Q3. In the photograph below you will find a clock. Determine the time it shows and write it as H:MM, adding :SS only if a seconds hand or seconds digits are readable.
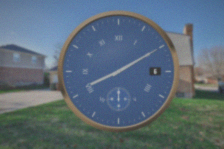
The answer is 8:10
